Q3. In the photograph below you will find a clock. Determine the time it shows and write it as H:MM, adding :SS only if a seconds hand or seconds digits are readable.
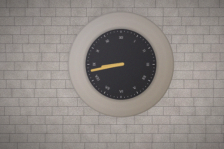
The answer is 8:43
